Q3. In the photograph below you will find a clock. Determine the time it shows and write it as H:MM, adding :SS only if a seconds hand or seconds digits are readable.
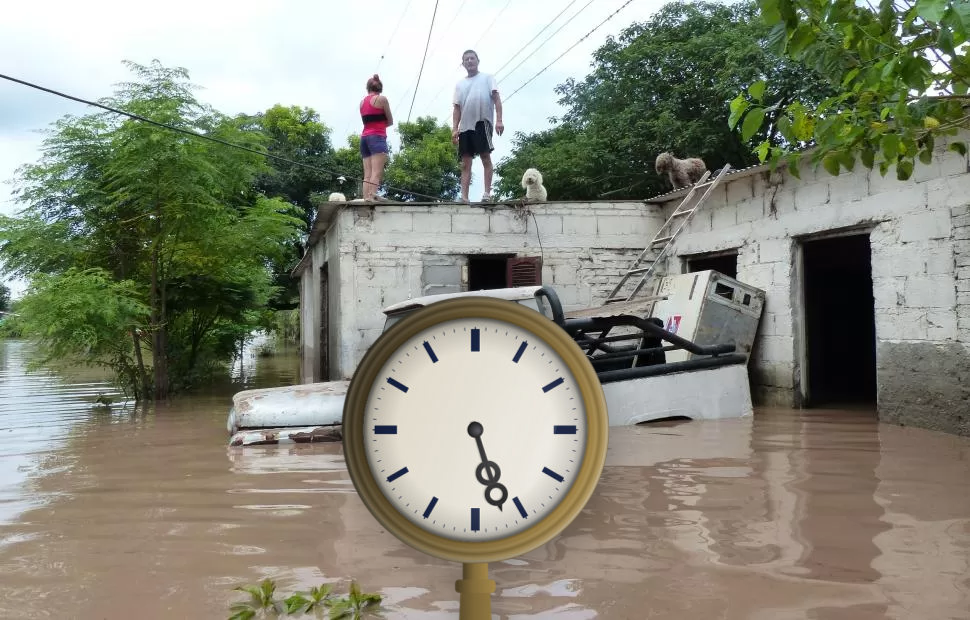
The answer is 5:27
